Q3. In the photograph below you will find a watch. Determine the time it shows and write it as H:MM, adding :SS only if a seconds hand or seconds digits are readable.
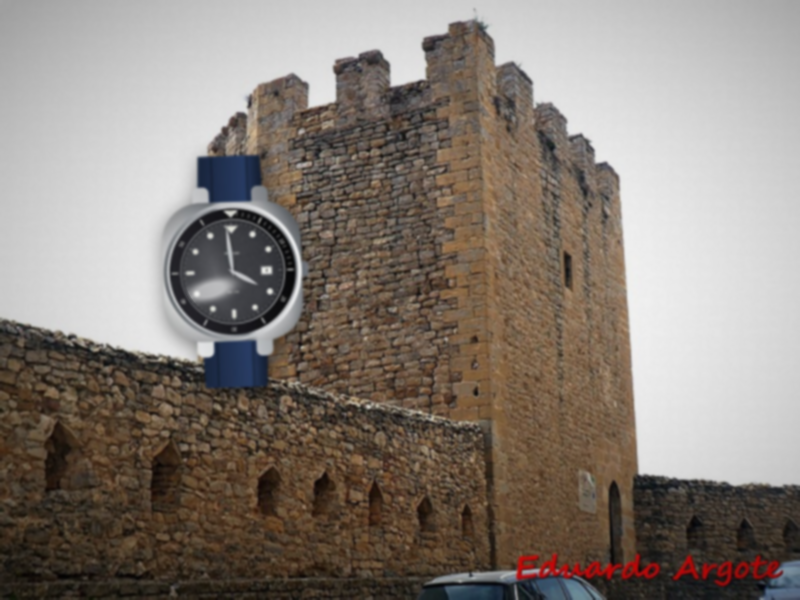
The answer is 3:59
